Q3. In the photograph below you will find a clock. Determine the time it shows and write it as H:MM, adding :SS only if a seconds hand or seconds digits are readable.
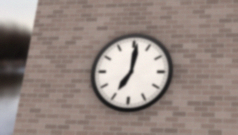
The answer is 7:01
